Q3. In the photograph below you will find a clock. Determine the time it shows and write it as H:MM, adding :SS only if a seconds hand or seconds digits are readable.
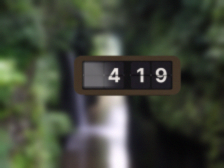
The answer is 4:19
